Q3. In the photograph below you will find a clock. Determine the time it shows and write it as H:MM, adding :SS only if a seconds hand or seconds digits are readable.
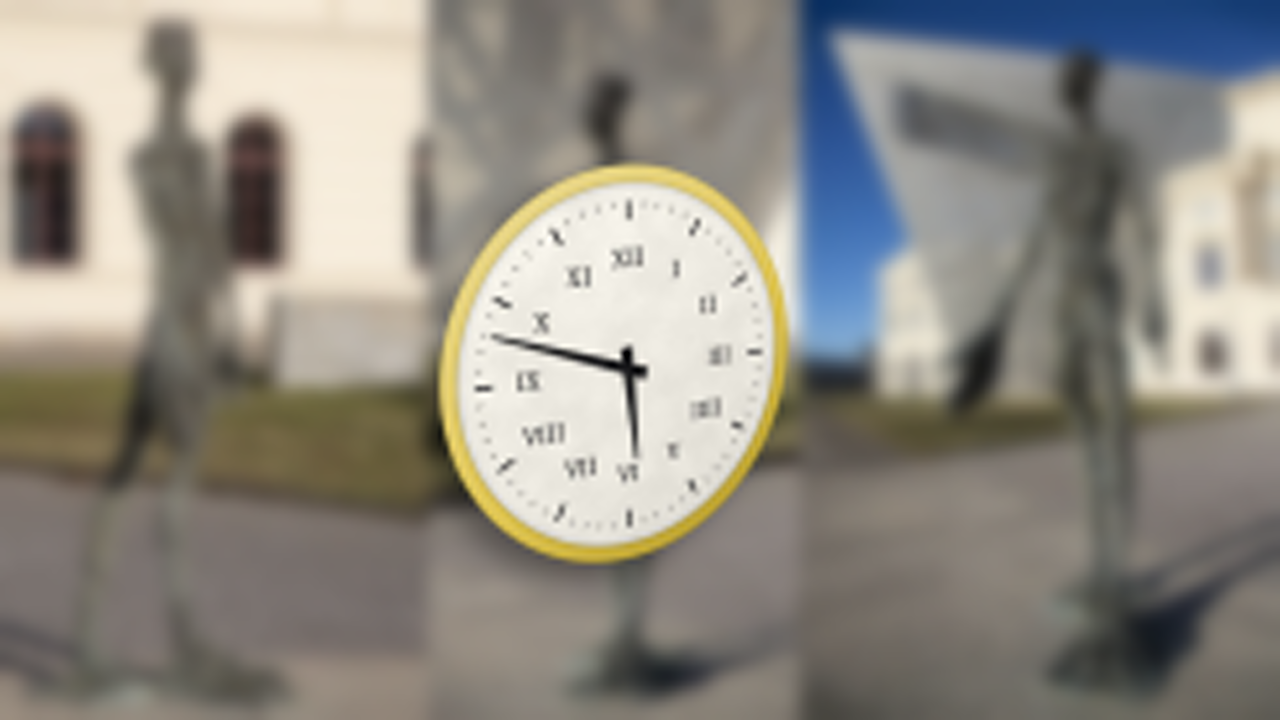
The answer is 5:48
